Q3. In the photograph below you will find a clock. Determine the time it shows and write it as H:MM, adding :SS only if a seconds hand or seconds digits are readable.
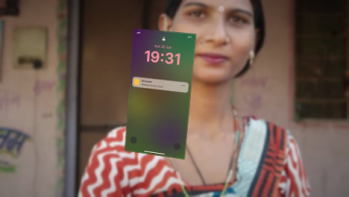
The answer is 19:31
